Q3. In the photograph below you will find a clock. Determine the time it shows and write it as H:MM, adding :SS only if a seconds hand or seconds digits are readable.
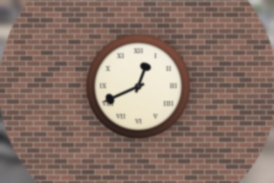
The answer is 12:41
